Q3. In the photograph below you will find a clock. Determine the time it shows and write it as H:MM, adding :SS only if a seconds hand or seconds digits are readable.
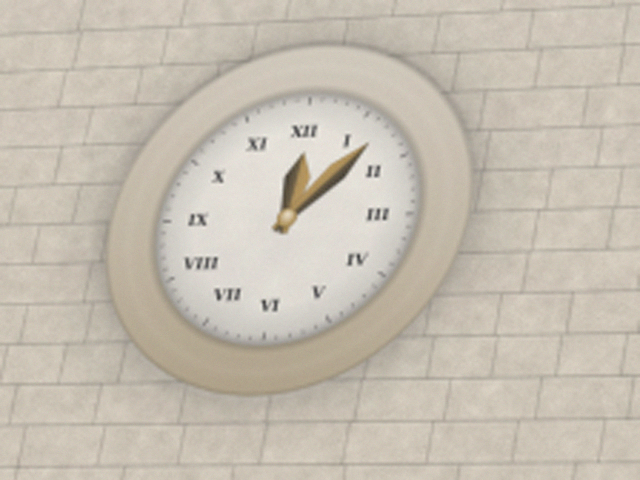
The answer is 12:07
